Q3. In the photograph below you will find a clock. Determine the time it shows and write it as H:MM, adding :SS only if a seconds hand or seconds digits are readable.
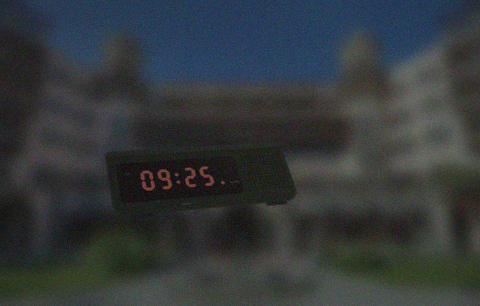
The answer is 9:25
